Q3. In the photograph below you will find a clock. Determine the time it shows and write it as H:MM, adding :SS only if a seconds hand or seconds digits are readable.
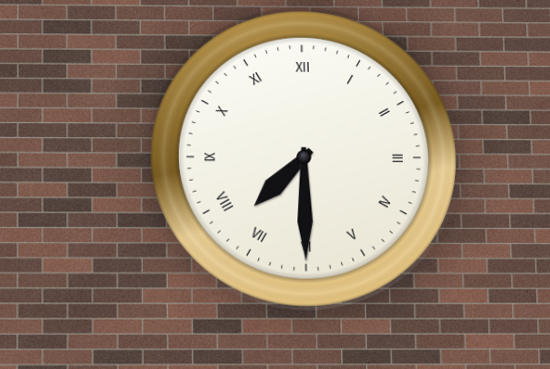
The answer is 7:30
